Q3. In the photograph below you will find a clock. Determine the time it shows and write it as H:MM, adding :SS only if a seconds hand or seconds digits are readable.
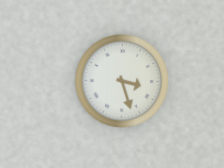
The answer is 3:27
